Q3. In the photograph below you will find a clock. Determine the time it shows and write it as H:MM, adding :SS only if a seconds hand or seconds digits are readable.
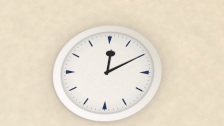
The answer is 12:10
